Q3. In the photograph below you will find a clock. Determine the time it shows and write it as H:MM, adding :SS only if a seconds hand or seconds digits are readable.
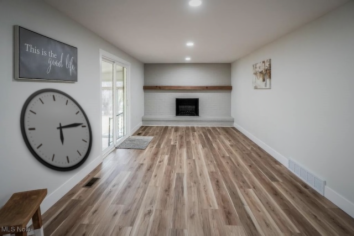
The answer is 6:14
